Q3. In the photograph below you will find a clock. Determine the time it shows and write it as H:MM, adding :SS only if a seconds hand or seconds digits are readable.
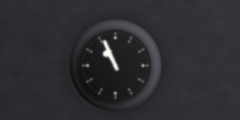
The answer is 10:56
